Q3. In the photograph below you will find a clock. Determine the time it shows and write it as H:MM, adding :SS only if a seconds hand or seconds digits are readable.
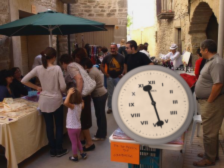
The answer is 11:28
